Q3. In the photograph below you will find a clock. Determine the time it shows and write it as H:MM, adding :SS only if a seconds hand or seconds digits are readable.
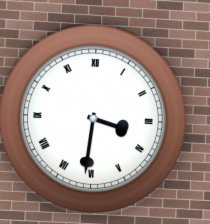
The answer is 3:31
